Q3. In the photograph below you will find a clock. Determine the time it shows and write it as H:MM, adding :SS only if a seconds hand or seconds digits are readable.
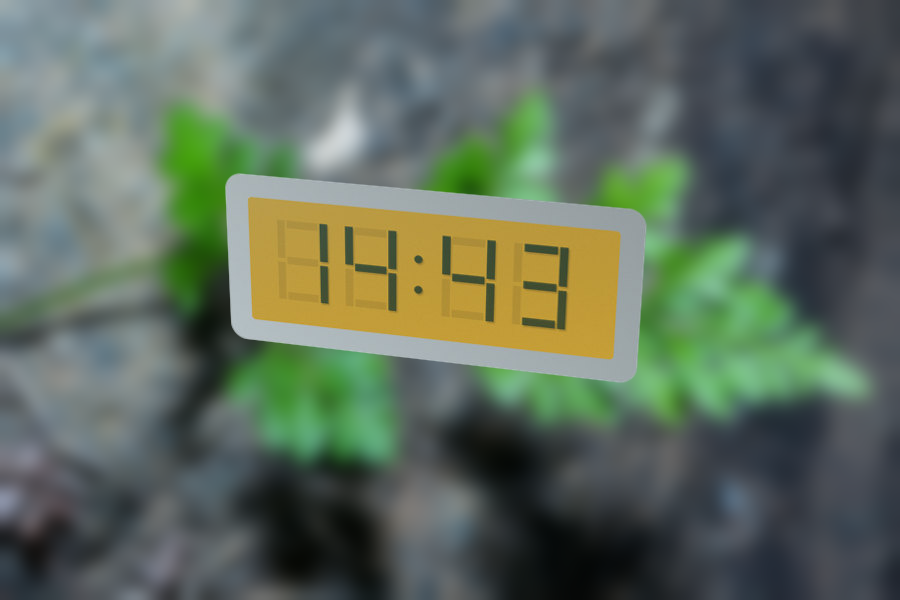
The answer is 14:43
